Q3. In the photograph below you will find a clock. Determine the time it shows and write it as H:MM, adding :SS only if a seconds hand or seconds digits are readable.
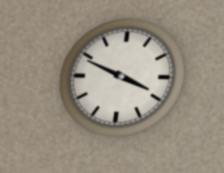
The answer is 3:49
